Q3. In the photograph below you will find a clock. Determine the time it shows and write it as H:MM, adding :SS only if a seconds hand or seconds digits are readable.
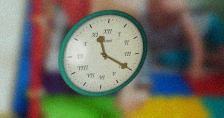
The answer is 11:20
